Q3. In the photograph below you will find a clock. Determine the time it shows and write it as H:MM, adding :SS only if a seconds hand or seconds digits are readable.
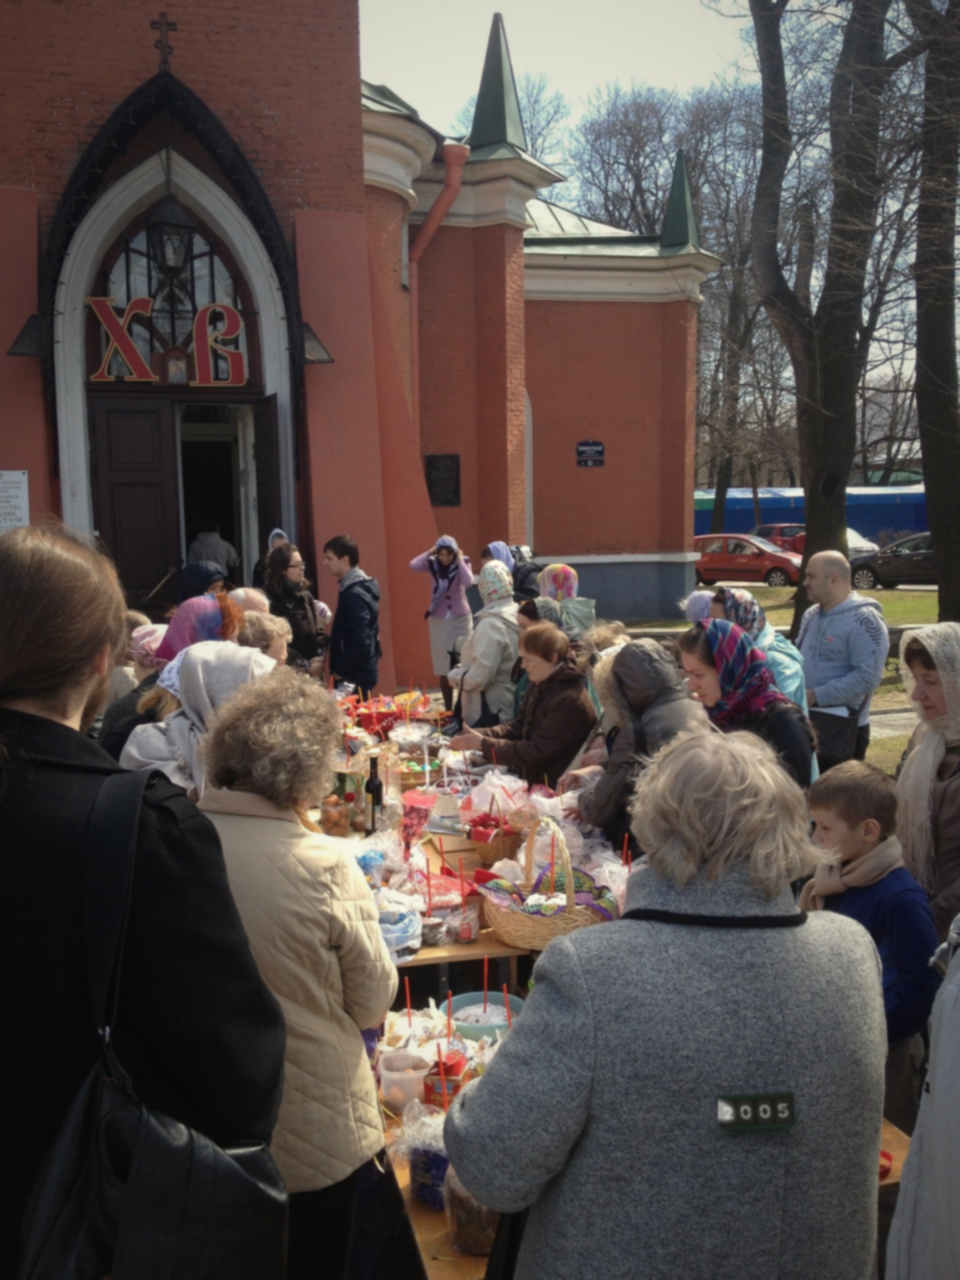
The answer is 20:05
